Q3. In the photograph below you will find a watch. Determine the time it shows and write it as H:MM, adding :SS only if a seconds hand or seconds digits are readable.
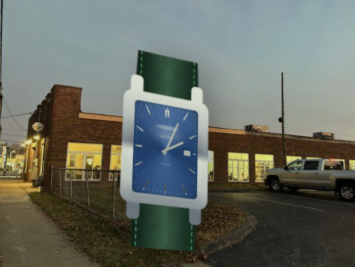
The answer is 2:04
